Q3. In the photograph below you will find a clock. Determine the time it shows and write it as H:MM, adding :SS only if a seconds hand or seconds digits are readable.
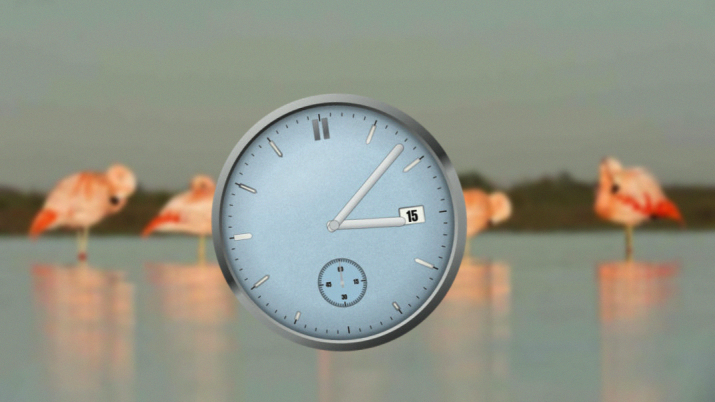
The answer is 3:08
